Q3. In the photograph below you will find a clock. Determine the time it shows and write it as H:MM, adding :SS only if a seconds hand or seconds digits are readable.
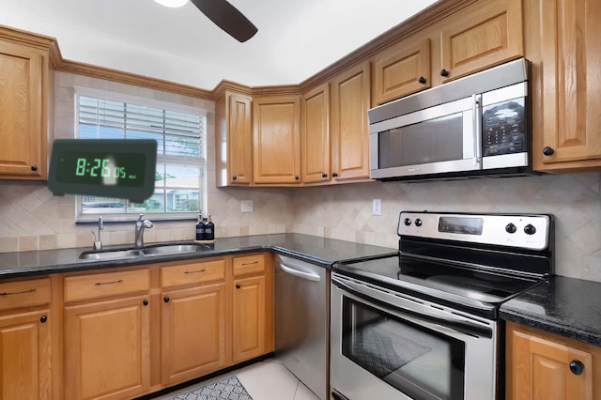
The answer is 8:26:05
